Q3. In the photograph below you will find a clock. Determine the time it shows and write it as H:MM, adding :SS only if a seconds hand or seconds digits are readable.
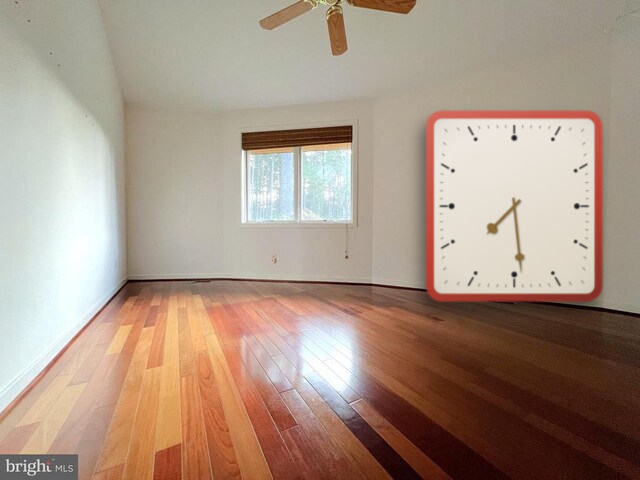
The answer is 7:29
